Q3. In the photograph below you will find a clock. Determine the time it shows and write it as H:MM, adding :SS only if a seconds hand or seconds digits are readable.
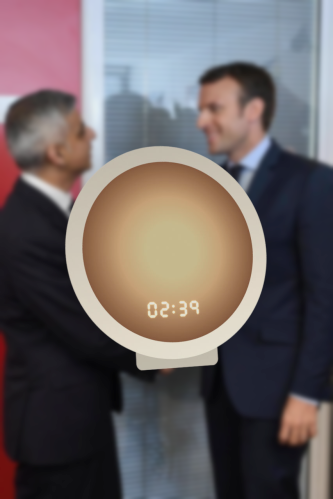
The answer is 2:39
